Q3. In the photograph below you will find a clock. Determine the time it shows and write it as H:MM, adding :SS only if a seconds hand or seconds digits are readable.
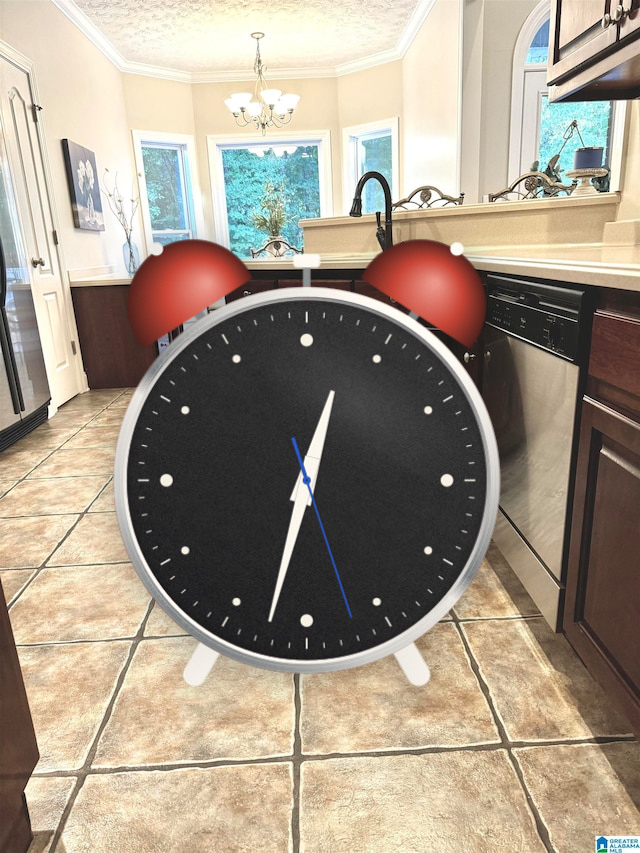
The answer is 12:32:27
